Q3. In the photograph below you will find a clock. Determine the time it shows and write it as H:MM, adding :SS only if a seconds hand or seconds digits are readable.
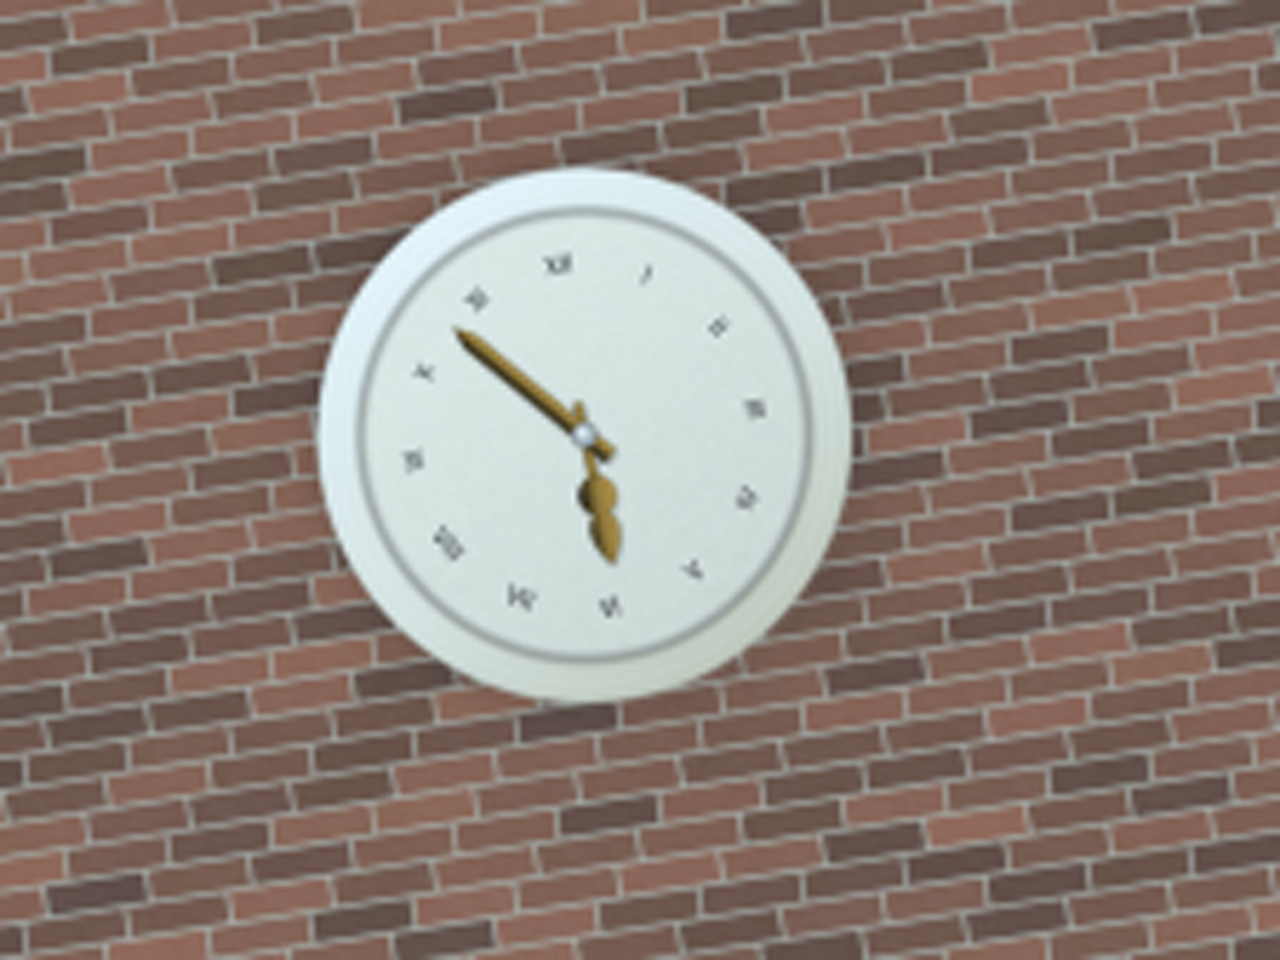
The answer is 5:53
